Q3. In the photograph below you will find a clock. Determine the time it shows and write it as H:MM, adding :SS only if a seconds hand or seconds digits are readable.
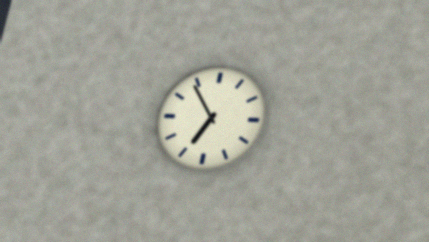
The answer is 6:54
